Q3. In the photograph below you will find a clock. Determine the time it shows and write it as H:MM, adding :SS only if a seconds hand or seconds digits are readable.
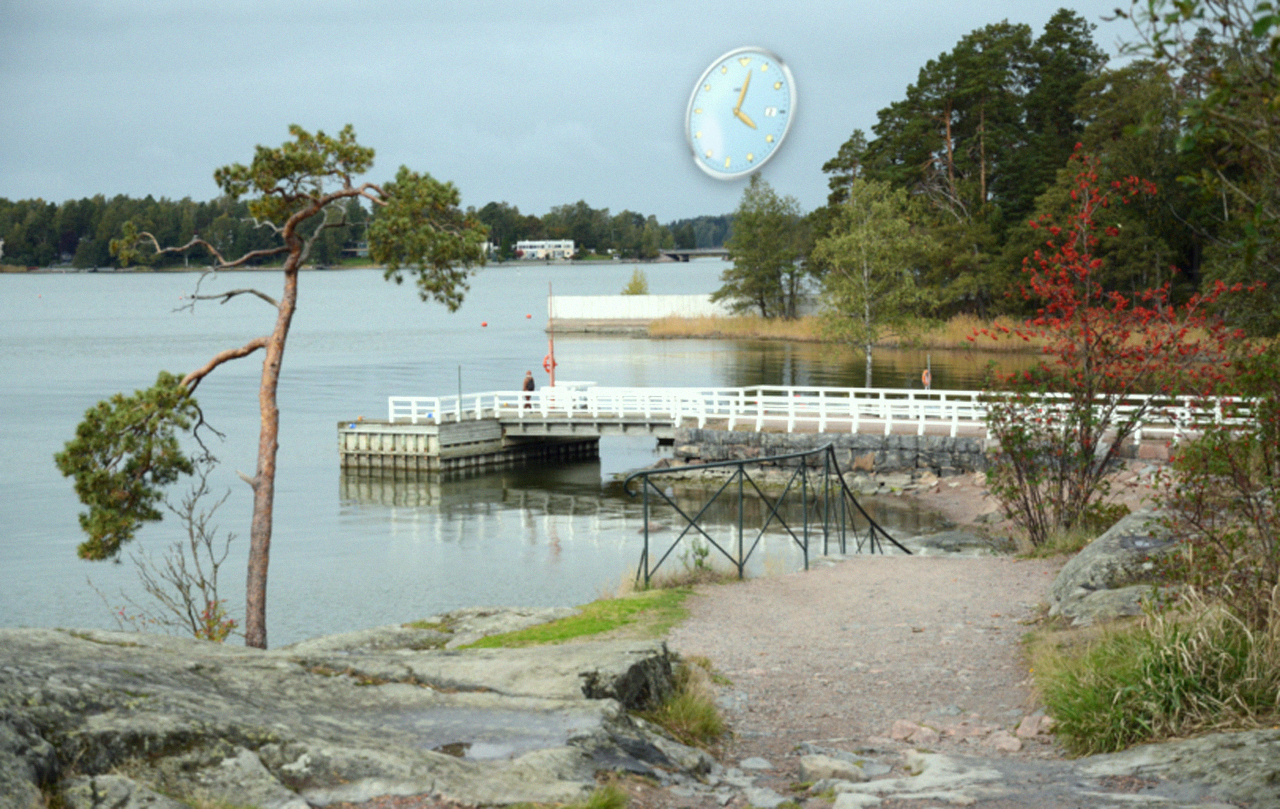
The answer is 4:02
